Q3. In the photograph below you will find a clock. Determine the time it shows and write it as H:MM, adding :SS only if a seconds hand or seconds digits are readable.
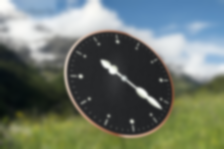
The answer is 10:22
